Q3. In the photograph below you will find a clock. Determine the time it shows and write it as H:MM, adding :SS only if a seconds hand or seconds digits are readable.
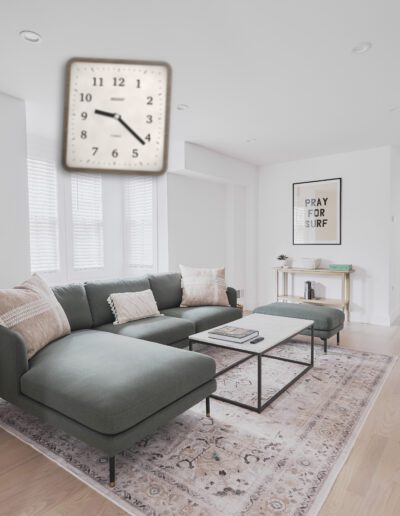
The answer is 9:22
